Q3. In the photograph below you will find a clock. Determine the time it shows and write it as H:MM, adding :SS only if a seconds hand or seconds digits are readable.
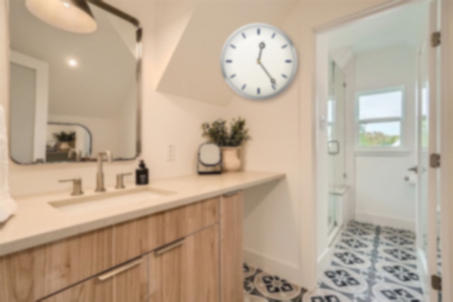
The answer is 12:24
